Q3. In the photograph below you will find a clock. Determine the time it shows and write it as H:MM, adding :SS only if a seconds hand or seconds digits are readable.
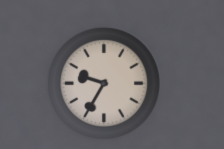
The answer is 9:35
